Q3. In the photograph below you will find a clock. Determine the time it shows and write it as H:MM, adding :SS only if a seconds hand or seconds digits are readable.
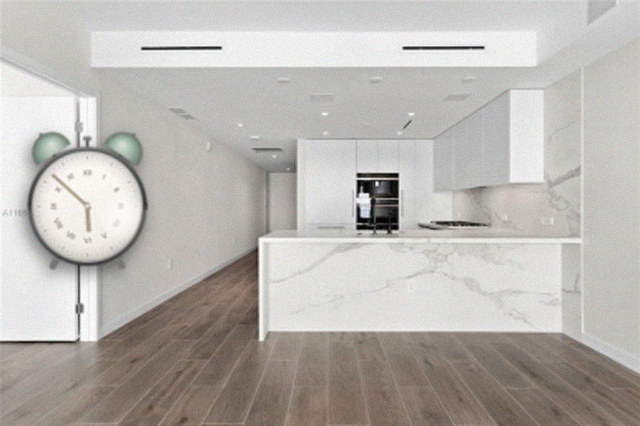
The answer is 5:52
